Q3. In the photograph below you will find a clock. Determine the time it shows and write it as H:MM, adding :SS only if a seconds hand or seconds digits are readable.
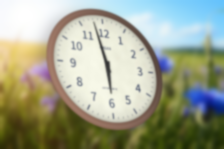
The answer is 5:58
